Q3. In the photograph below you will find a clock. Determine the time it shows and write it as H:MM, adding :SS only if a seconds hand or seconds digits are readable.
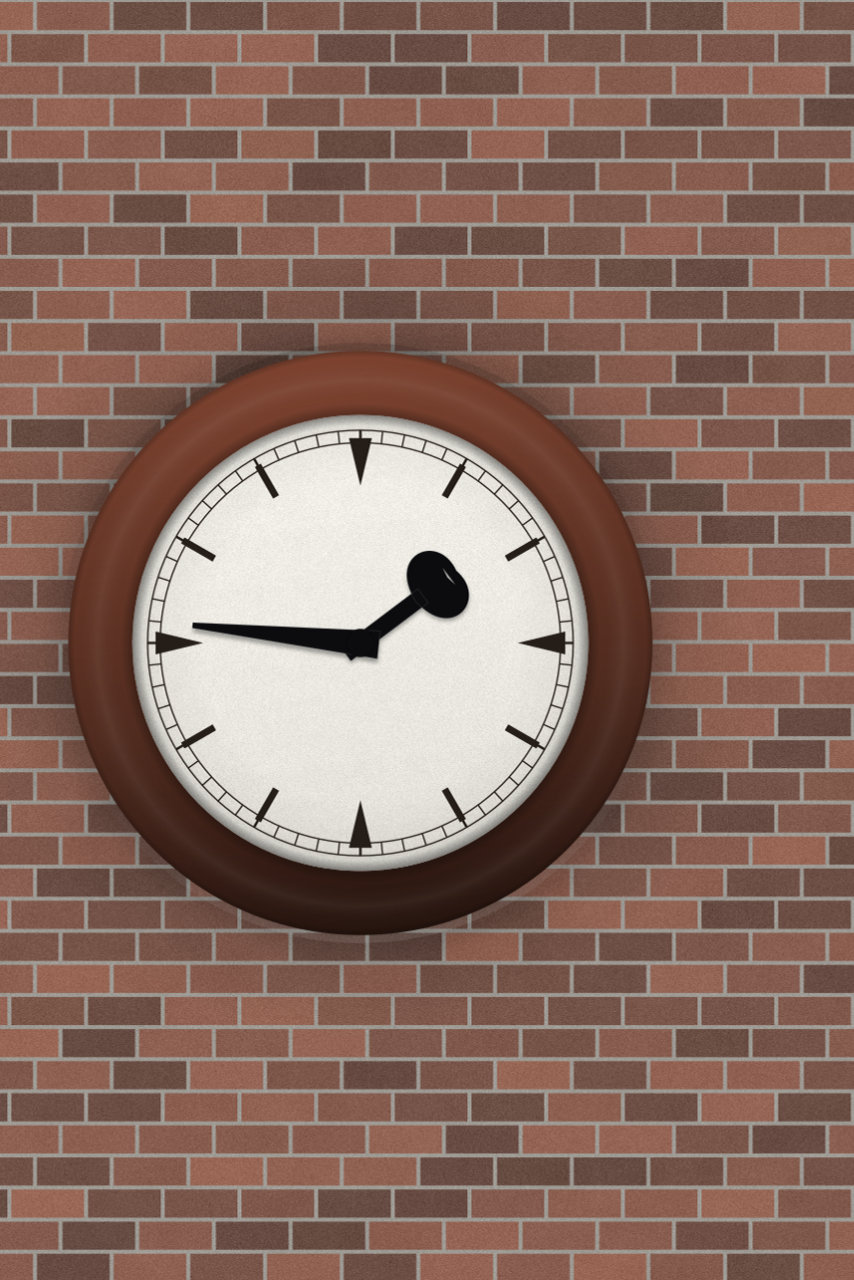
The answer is 1:46
